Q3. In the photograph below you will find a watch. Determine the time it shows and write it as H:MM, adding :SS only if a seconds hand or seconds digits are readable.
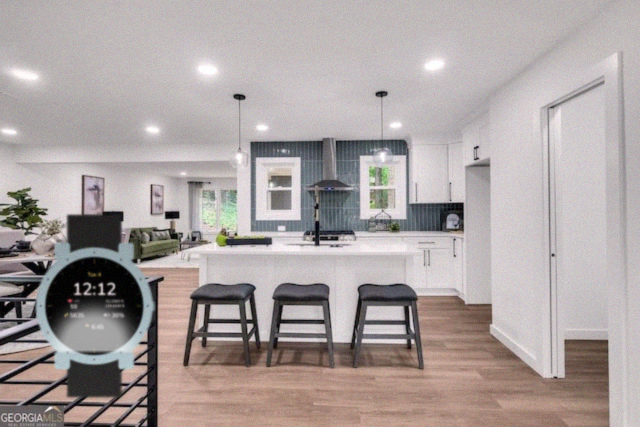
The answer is 12:12
